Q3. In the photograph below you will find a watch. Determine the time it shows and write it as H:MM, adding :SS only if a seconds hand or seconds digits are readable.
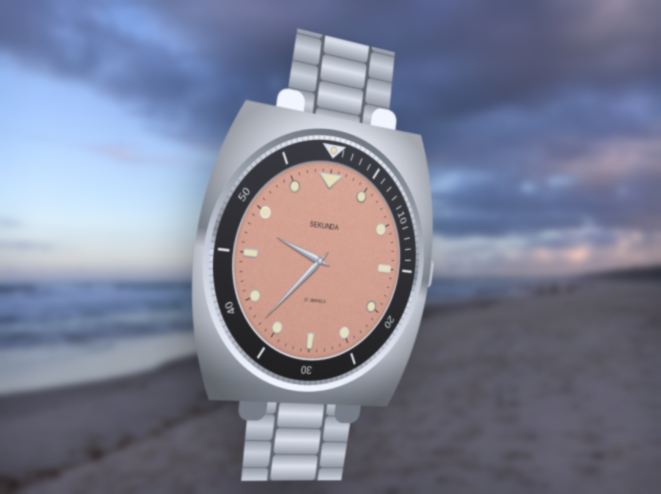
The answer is 9:37
